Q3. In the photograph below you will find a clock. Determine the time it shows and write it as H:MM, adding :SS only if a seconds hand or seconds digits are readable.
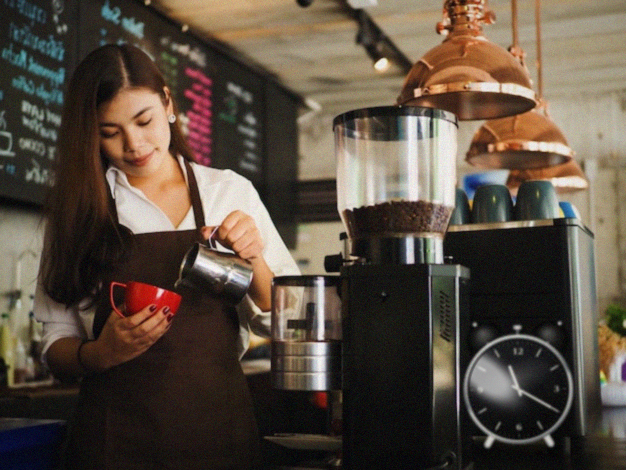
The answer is 11:20
